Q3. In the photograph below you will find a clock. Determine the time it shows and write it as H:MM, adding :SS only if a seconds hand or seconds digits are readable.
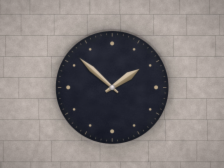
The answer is 1:52
